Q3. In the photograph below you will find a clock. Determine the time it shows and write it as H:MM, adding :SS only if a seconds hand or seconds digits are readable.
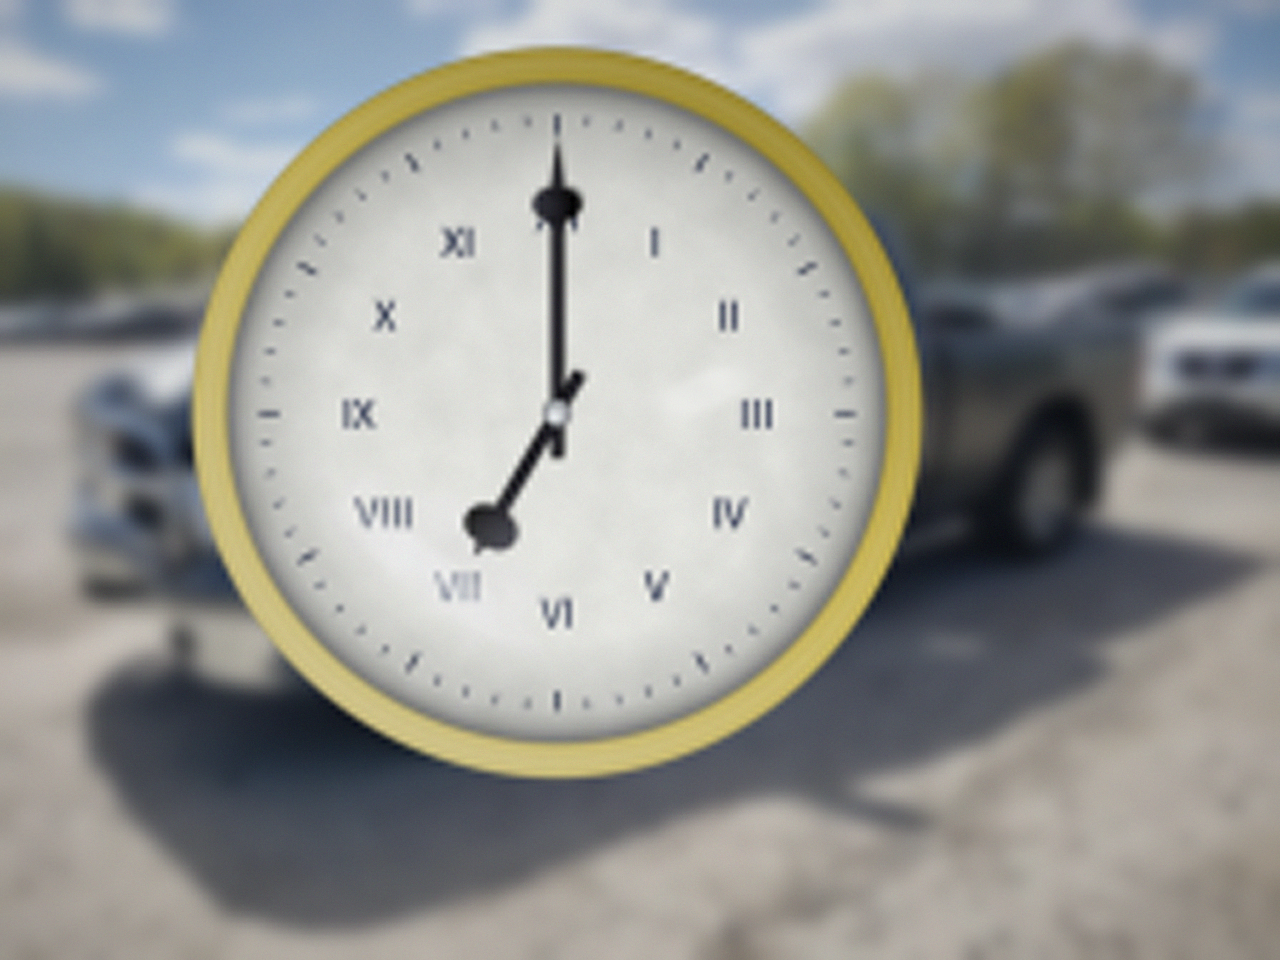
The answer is 7:00
